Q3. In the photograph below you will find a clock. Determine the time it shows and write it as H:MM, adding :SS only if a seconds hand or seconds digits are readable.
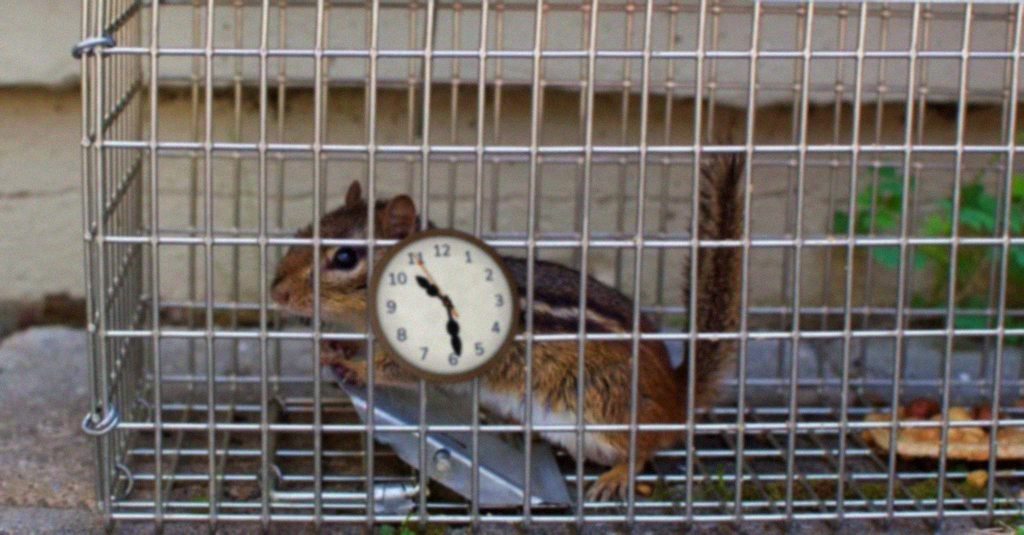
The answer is 10:28:55
